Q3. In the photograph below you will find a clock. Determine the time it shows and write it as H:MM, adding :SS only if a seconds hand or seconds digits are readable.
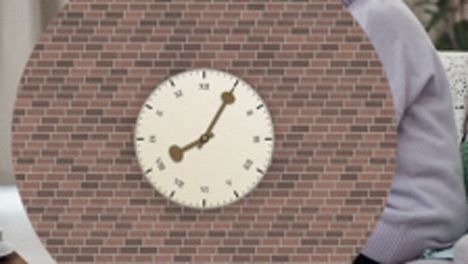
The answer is 8:05
